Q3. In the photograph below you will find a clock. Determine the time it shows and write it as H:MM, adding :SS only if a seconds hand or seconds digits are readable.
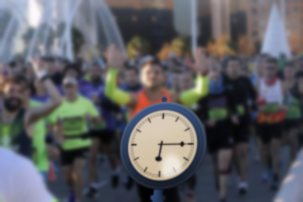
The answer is 6:15
